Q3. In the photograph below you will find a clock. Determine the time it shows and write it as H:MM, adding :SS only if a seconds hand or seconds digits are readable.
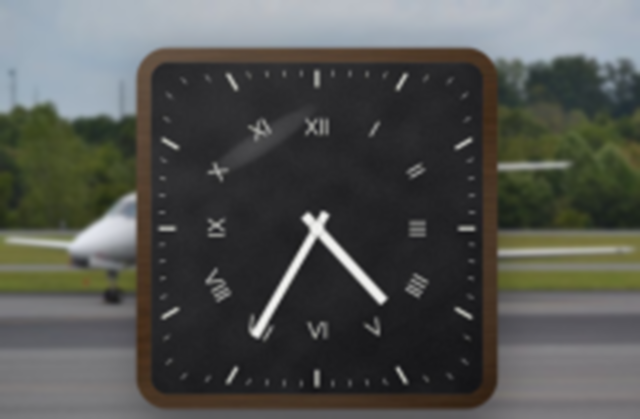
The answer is 4:35
